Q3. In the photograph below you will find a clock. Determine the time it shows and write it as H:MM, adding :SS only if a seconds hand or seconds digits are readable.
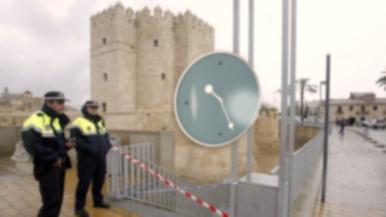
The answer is 10:26
